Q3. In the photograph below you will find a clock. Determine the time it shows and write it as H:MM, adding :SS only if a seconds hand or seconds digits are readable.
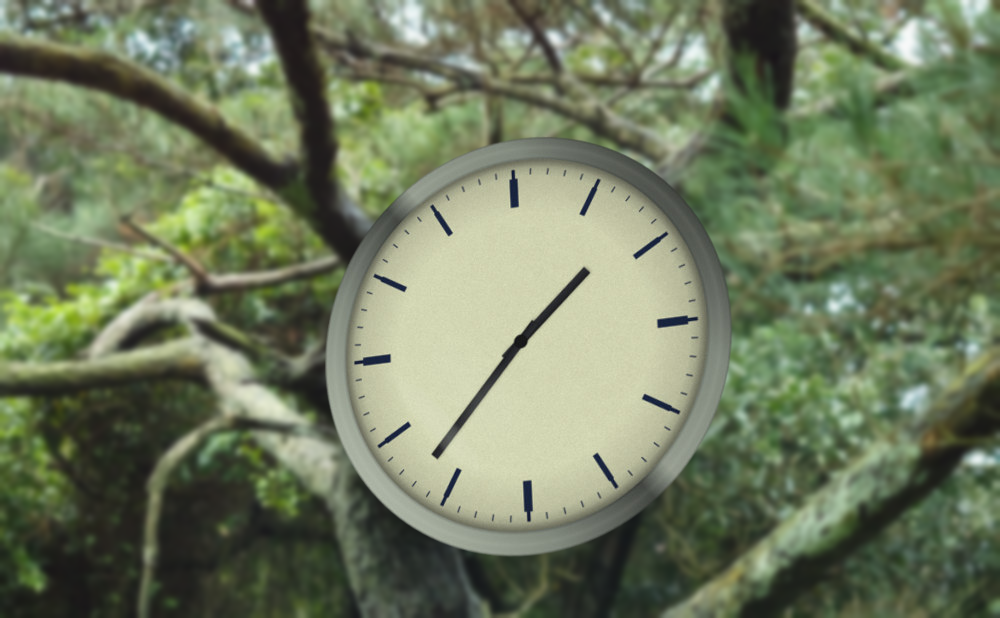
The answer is 1:37
